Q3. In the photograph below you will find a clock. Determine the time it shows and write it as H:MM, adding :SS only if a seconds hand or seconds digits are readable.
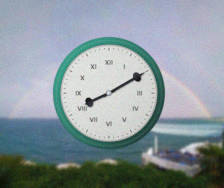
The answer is 8:10
